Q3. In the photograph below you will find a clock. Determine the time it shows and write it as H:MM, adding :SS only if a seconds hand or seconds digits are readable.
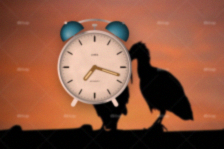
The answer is 7:18
